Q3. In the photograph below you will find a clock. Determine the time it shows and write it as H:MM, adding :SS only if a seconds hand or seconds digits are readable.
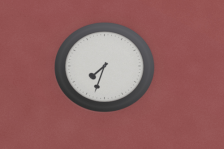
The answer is 7:33
